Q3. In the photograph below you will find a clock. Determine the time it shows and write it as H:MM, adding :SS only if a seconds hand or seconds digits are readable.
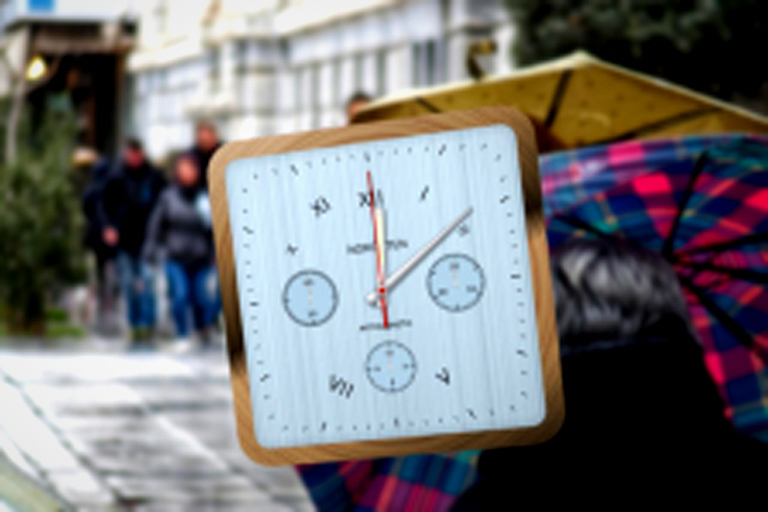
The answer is 12:09
